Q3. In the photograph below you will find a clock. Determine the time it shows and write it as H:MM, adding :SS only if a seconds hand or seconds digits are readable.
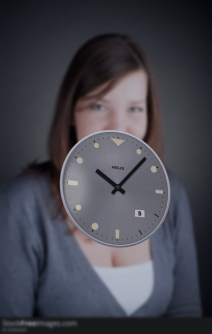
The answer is 10:07
